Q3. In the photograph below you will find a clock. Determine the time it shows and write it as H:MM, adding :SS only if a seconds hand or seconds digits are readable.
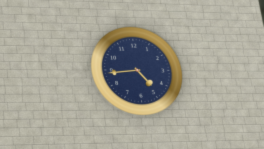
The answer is 4:44
